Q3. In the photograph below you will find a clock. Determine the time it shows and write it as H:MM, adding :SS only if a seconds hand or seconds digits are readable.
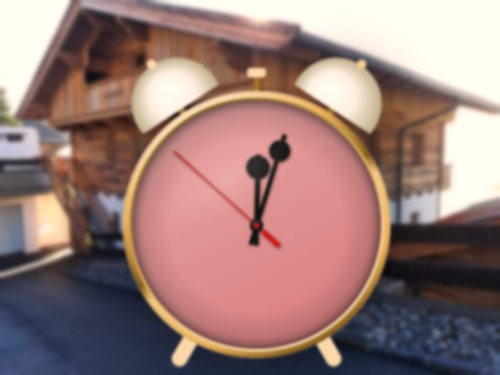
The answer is 12:02:52
